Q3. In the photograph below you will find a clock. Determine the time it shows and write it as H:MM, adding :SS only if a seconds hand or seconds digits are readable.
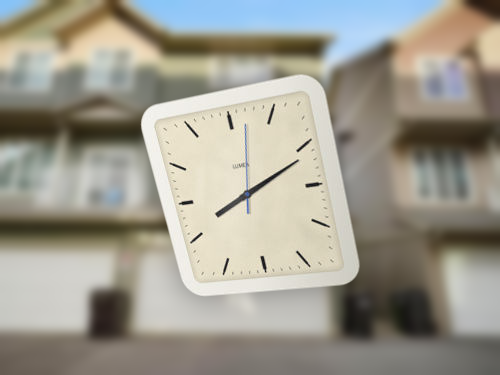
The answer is 8:11:02
